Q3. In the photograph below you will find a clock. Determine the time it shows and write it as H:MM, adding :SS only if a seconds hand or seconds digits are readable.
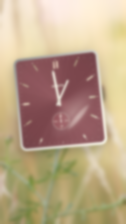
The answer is 12:59
